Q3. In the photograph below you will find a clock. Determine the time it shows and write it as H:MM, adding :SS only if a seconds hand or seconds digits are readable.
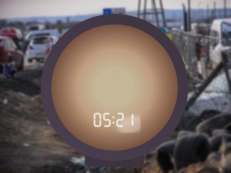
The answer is 5:21
